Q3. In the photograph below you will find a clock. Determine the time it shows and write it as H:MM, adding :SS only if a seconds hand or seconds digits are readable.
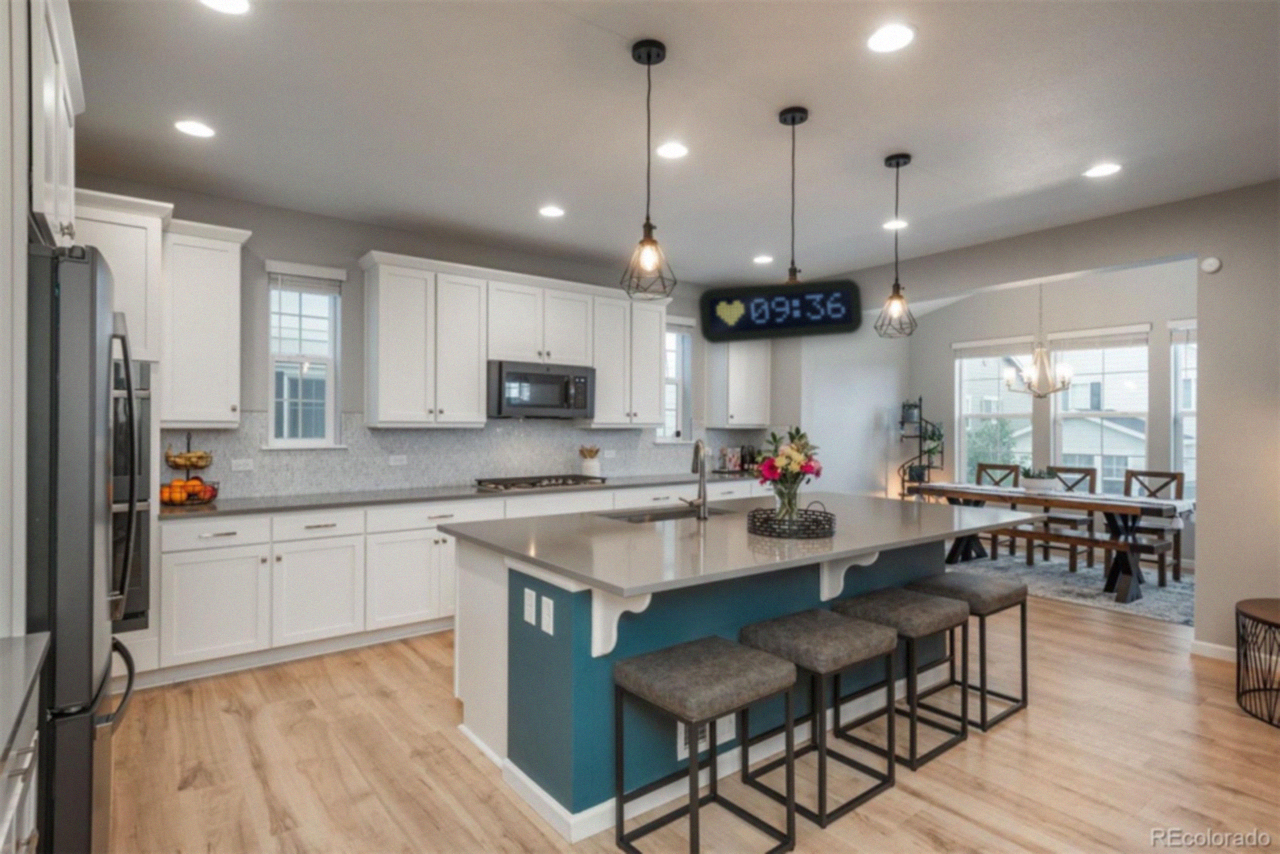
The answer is 9:36
